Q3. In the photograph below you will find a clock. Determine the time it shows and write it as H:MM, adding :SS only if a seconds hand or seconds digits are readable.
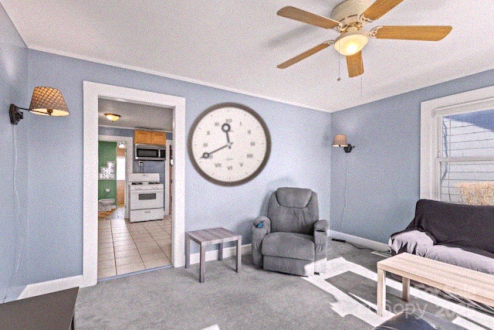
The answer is 11:41
